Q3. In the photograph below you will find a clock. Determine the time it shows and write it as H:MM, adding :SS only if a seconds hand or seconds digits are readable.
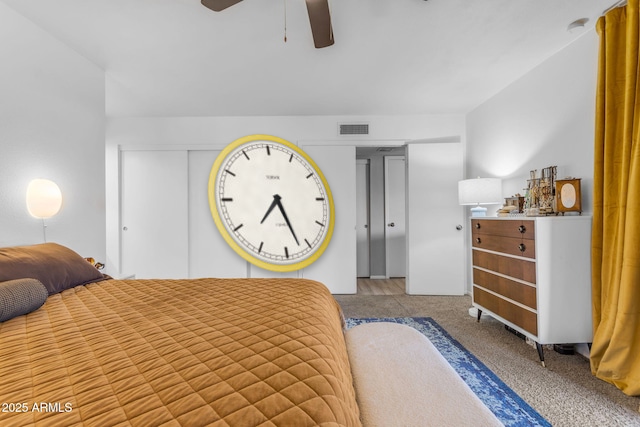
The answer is 7:27
